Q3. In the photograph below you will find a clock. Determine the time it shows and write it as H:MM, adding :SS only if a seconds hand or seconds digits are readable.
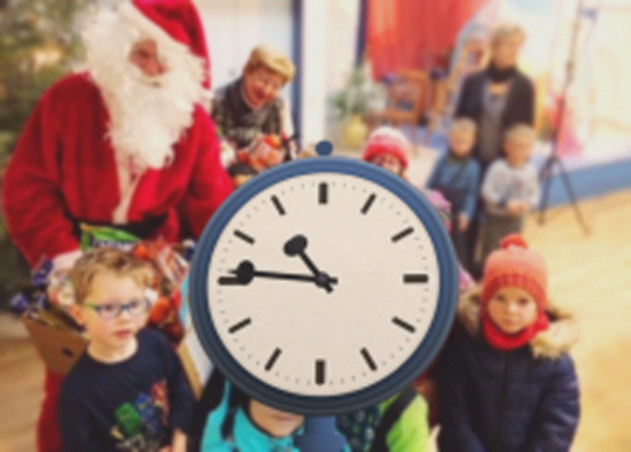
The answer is 10:46
